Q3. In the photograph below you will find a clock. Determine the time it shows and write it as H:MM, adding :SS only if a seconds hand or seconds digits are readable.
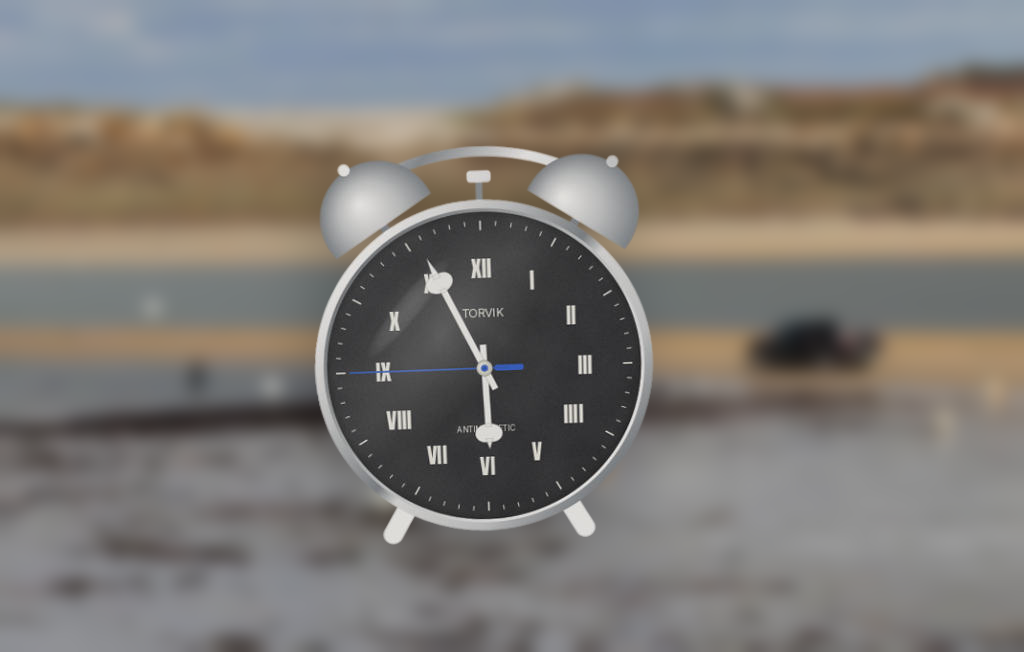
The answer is 5:55:45
